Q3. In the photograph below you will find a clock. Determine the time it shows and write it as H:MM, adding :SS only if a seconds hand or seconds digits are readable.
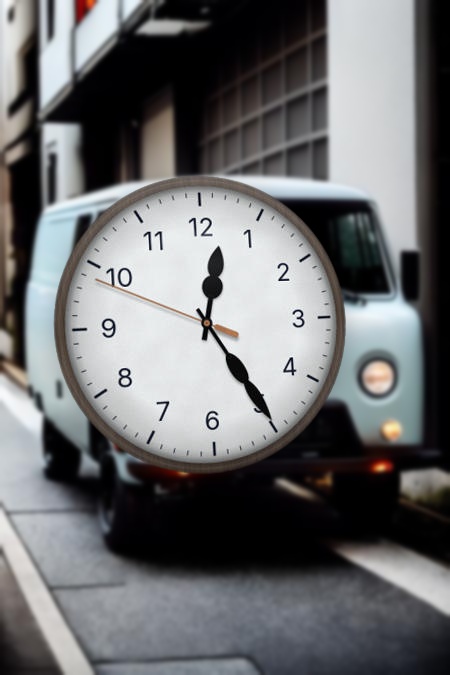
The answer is 12:24:49
